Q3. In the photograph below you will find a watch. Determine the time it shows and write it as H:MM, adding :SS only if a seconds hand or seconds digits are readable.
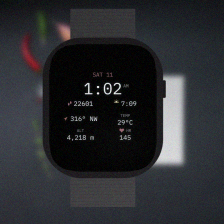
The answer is 1:02
